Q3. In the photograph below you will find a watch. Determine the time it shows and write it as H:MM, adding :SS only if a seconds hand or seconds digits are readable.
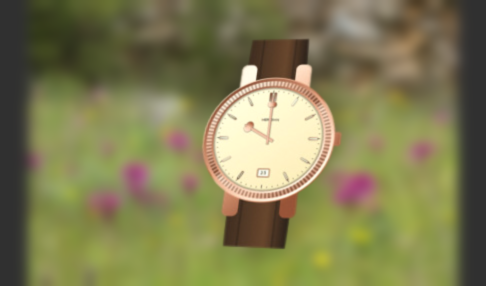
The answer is 10:00
